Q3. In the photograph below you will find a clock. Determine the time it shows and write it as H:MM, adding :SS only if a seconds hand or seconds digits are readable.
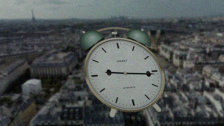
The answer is 9:16
